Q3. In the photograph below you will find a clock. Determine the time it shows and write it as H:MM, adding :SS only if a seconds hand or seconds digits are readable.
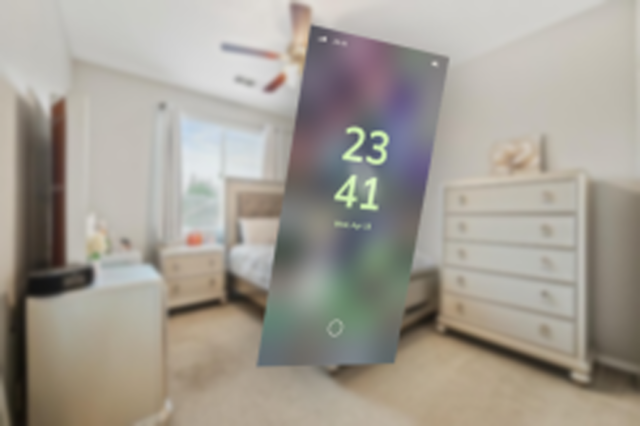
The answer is 23:41
